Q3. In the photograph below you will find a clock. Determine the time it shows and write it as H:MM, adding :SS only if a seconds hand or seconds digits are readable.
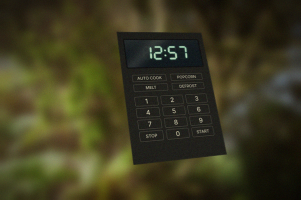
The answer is 12:57
